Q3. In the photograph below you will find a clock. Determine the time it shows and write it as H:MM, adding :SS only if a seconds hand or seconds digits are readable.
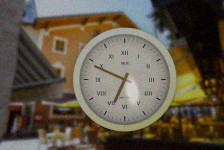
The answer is 6:49
